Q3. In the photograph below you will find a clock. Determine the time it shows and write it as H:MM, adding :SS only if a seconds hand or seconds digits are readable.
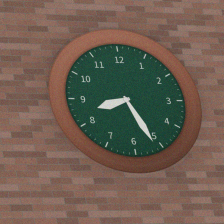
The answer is 8:26
